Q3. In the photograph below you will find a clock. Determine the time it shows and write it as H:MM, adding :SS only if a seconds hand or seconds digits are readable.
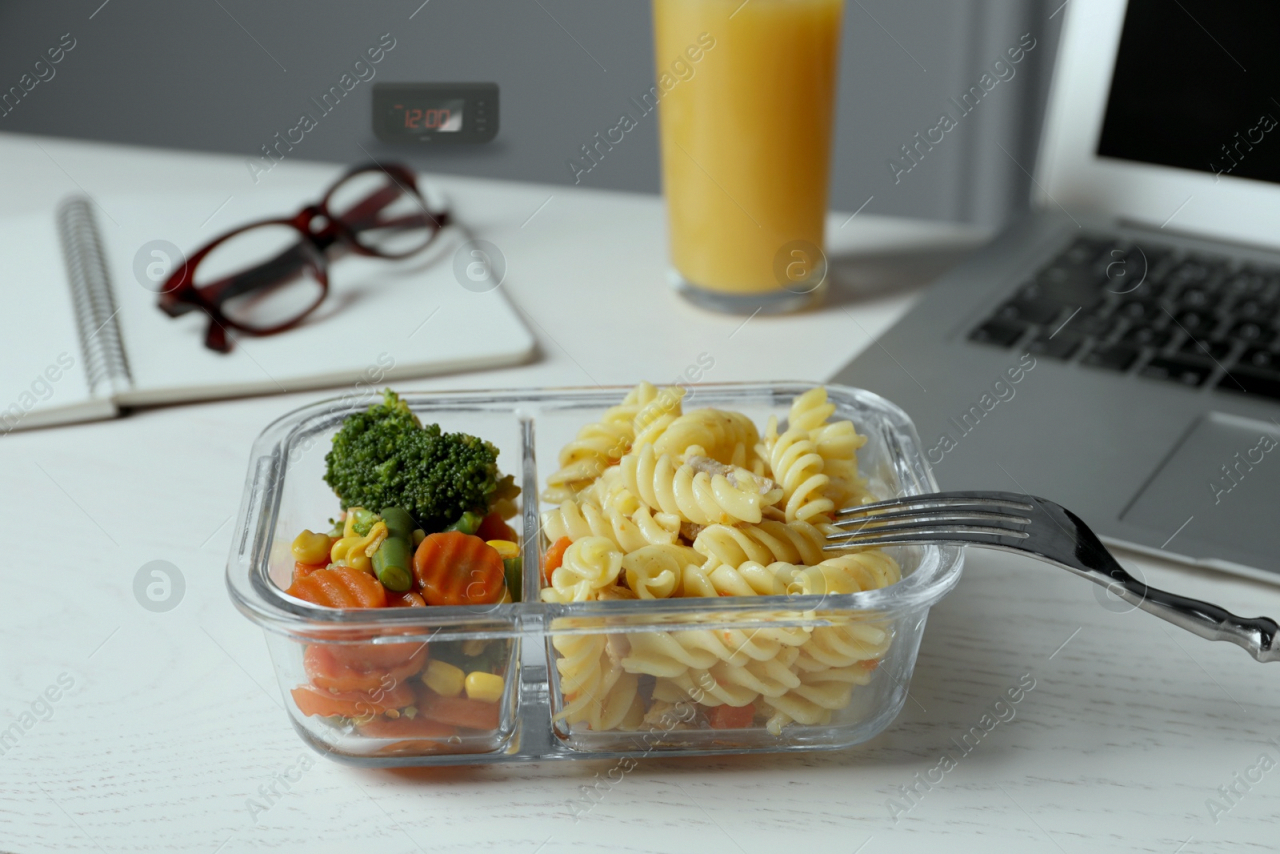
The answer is 12:00
